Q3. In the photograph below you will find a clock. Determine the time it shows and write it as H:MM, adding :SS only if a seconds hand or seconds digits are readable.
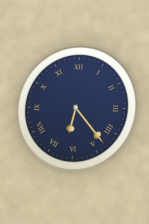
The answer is 6:23
